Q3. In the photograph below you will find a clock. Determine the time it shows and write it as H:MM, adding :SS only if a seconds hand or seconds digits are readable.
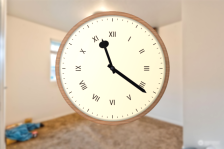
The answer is 11:21
